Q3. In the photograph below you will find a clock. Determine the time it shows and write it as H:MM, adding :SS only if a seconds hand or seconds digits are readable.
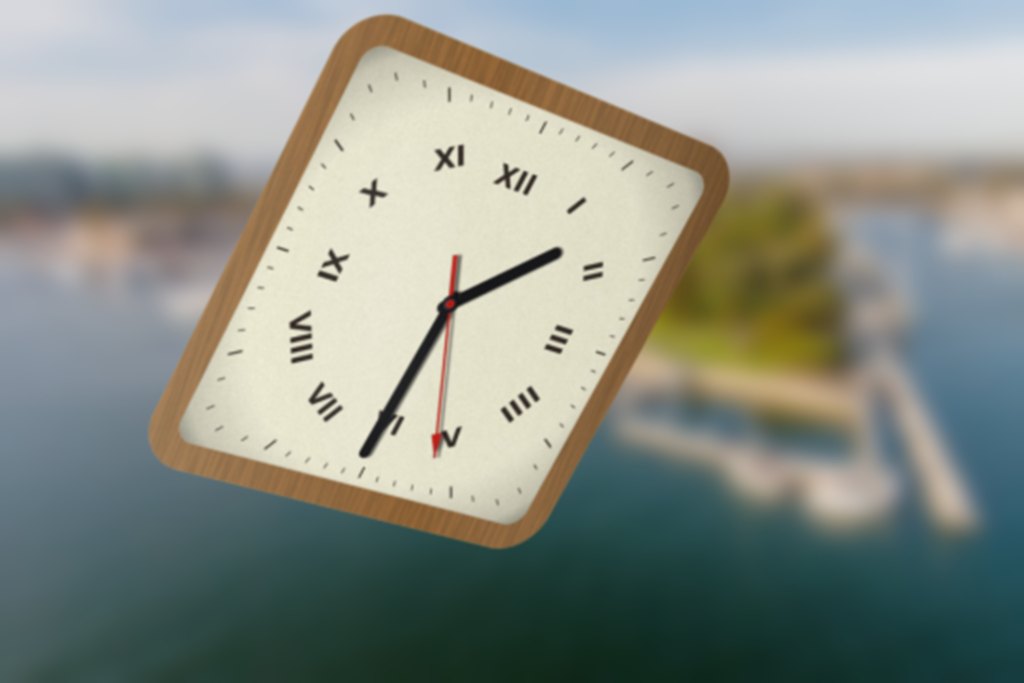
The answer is 1:30:26
